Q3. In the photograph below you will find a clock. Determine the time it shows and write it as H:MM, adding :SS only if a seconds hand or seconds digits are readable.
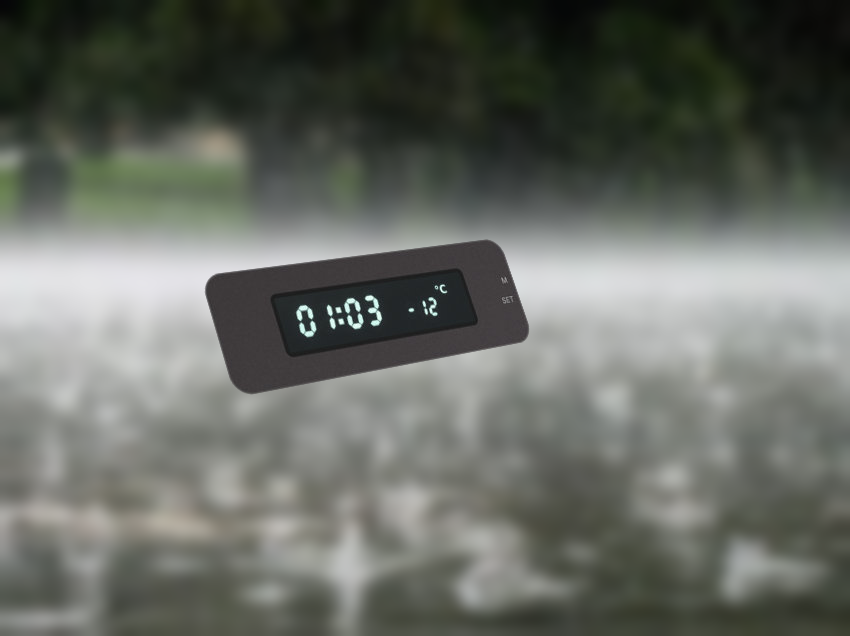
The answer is 1:03
